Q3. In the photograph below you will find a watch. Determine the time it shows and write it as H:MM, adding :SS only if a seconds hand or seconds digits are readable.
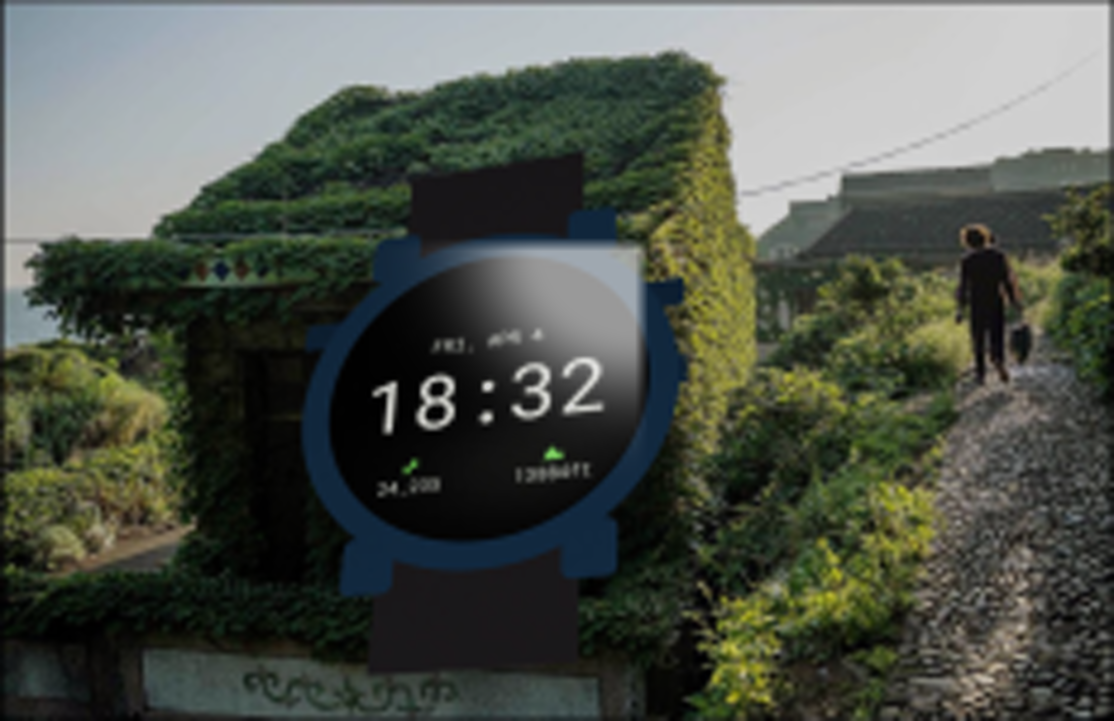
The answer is 18:32
